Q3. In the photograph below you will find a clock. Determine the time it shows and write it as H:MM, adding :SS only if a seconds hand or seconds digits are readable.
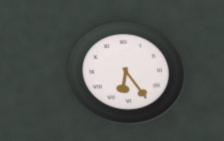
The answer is 6:25
